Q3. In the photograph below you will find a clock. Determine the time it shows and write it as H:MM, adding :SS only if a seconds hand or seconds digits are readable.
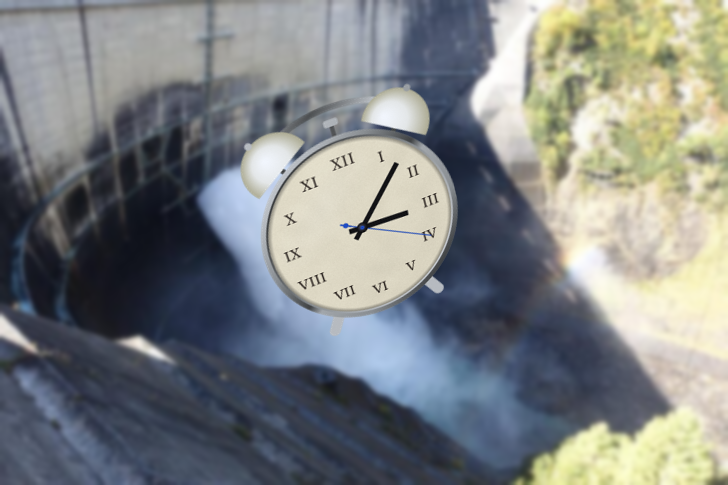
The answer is 3:07:20
